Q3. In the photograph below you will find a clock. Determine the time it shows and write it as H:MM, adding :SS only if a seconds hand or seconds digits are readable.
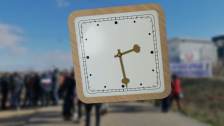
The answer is 2:29
